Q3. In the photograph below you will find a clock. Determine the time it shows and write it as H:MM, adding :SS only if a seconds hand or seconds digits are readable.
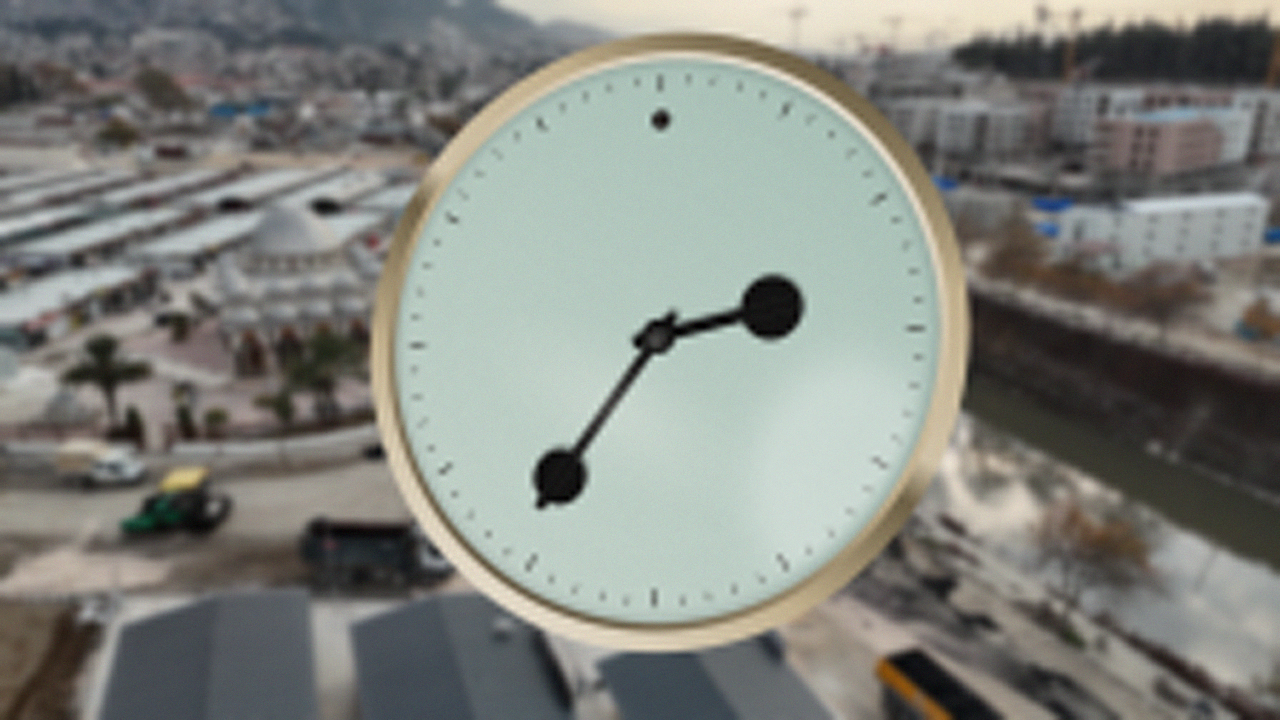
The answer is 2:36
